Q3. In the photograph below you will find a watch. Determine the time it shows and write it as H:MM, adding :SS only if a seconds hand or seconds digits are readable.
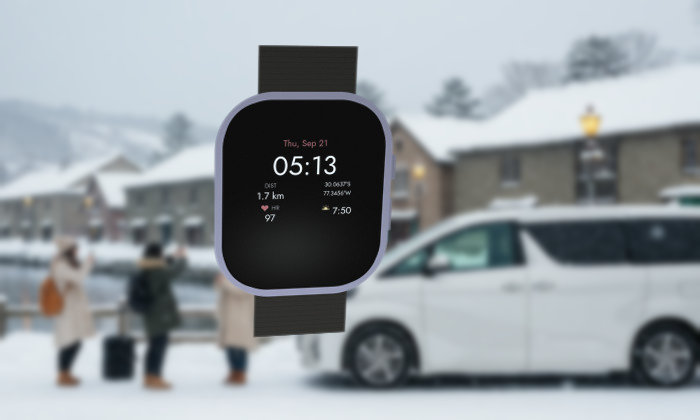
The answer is 5:13
